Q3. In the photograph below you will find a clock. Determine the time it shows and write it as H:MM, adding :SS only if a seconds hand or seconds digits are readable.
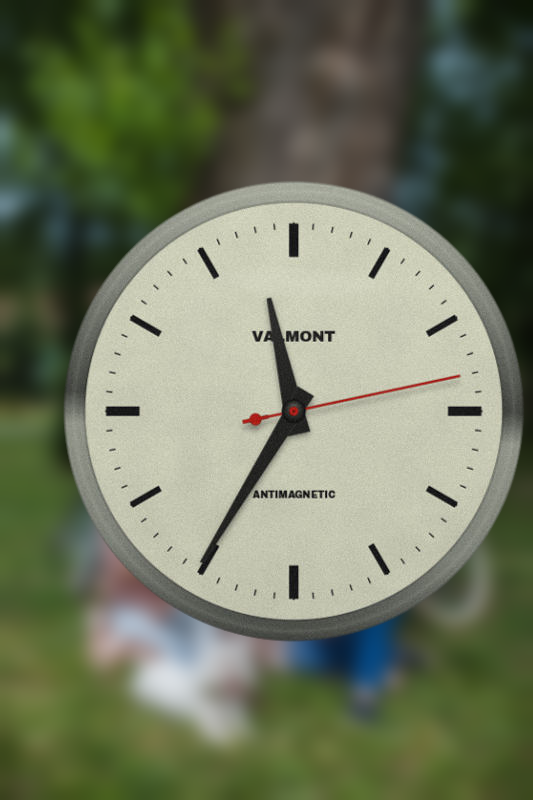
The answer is 11:35:13
